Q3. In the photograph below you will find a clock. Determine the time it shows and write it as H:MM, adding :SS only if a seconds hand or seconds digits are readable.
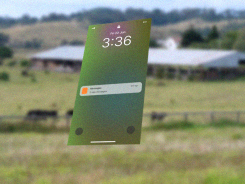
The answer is 3:36
